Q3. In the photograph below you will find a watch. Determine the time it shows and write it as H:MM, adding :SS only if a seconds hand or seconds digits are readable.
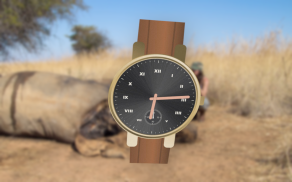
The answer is 6:14
